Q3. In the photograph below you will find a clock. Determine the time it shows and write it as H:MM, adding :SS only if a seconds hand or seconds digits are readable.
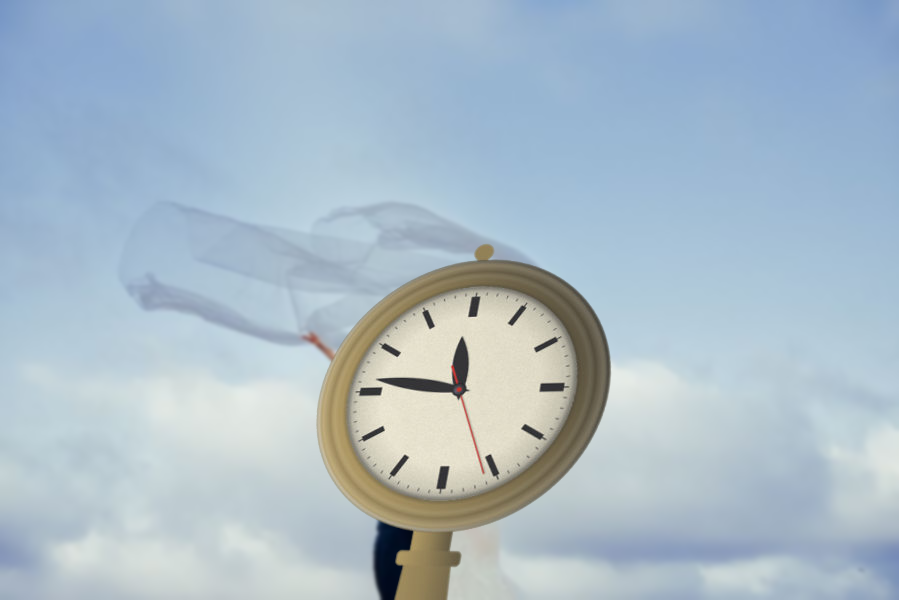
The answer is 11:46:26
